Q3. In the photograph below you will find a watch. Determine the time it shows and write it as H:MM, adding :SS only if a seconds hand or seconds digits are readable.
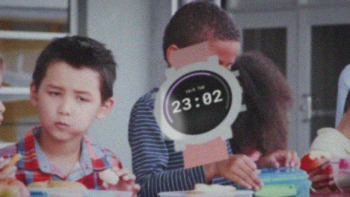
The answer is 23:02
